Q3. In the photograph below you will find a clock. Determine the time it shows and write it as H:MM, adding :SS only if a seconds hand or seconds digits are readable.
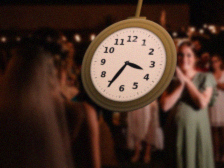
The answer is 3:35
